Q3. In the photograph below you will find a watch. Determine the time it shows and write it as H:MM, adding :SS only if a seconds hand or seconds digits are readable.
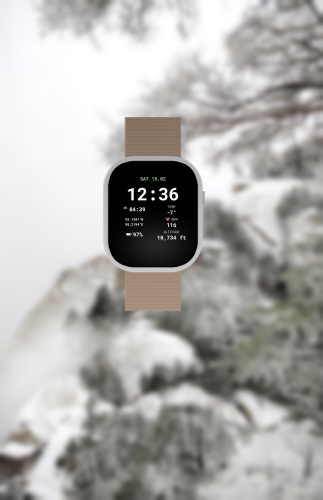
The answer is 12:36
